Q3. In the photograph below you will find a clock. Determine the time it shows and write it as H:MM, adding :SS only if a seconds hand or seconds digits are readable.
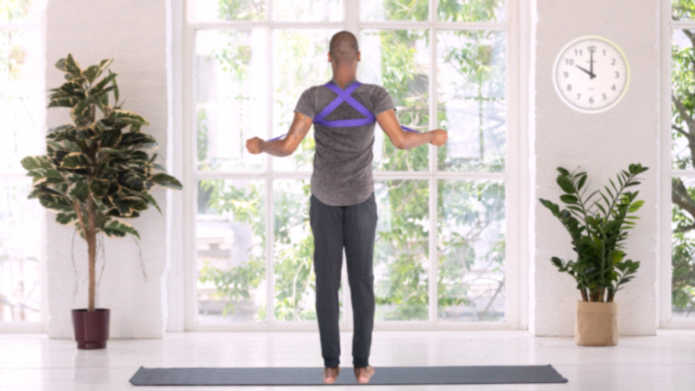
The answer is 10:00
